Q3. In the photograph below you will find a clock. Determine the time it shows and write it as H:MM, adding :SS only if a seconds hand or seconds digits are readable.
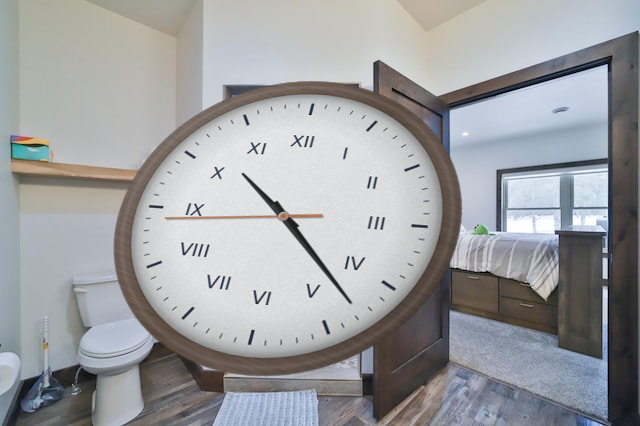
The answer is 10:22:44
